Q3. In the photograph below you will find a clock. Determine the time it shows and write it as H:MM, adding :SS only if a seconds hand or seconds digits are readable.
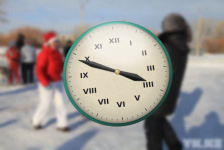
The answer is 3:49
